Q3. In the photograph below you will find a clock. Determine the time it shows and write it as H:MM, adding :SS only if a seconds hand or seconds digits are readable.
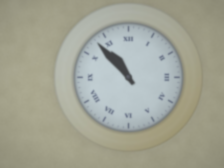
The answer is 10:53
